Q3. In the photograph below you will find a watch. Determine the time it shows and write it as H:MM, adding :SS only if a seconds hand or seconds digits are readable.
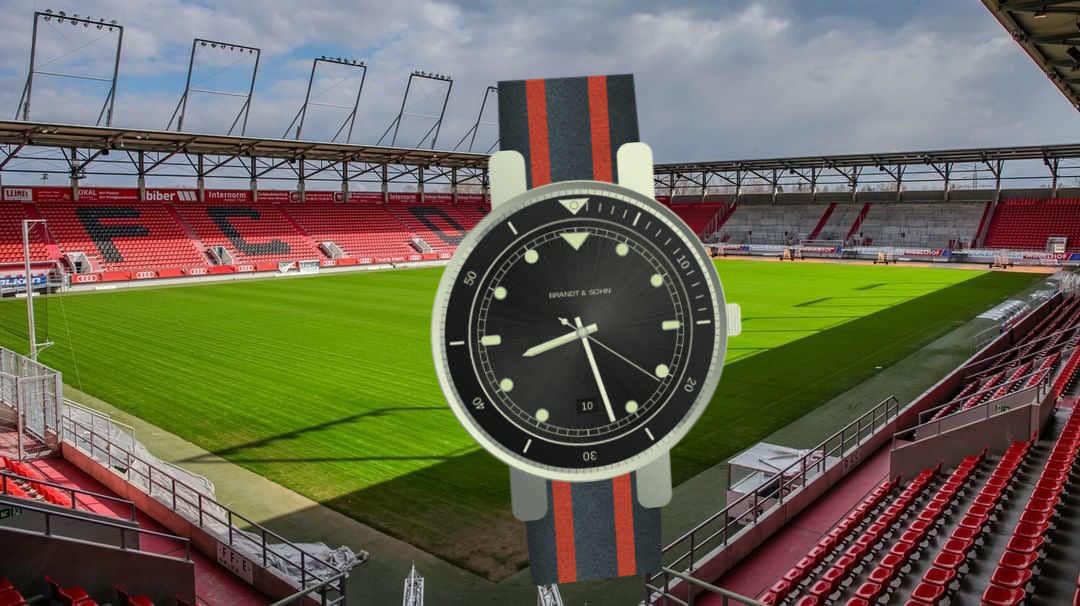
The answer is 8:27:21
